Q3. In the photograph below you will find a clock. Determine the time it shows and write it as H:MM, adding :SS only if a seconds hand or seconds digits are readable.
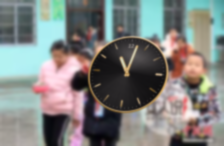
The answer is 11:02
